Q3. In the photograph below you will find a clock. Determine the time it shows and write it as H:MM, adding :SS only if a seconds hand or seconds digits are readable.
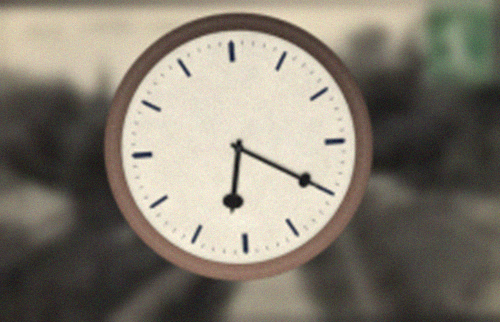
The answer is 6:20
